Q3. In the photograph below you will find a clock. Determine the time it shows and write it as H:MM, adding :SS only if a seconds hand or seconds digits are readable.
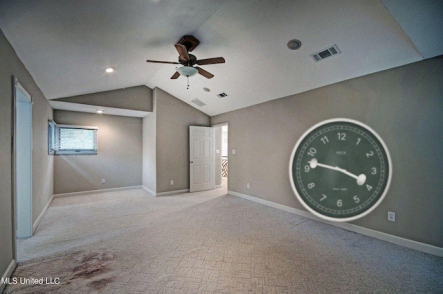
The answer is 3:47
